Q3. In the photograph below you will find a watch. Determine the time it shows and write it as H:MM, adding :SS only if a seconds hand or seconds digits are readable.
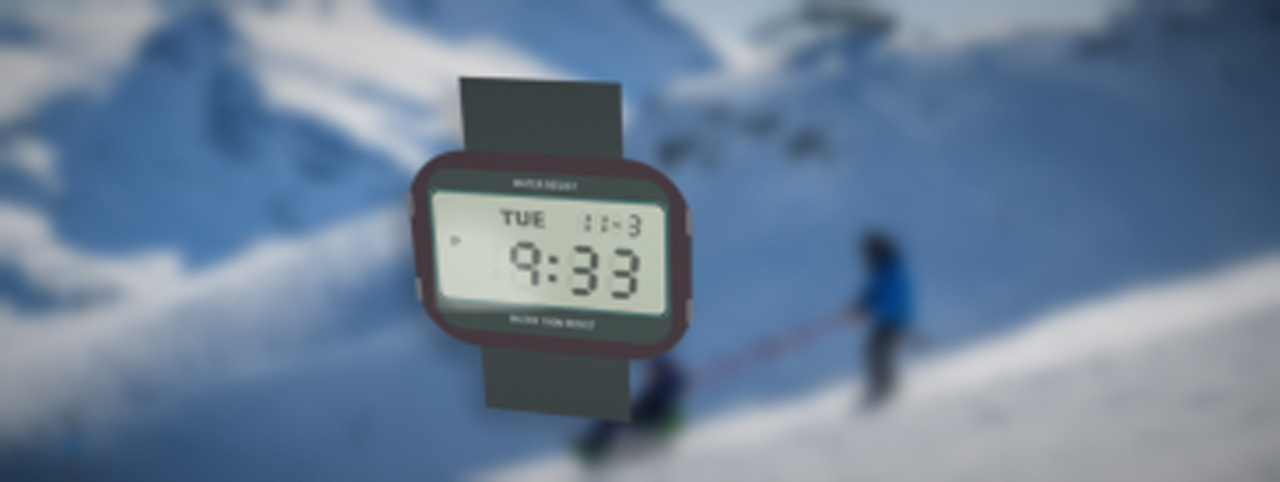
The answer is 9:33
